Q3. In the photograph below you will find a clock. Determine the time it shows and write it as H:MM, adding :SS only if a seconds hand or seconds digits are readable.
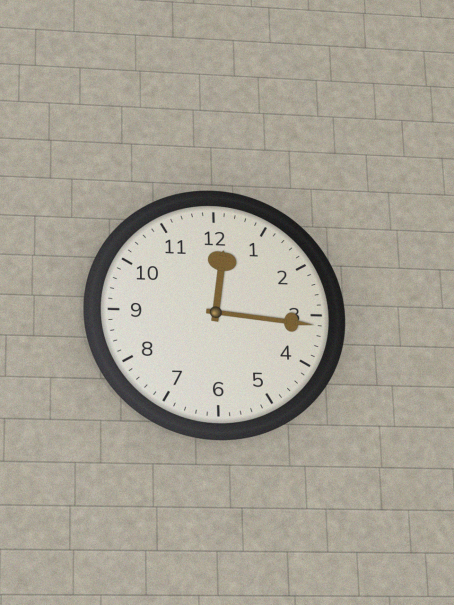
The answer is 12:16
